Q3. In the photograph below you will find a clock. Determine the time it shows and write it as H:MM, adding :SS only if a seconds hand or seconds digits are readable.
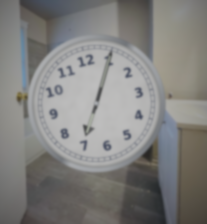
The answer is 7:05
